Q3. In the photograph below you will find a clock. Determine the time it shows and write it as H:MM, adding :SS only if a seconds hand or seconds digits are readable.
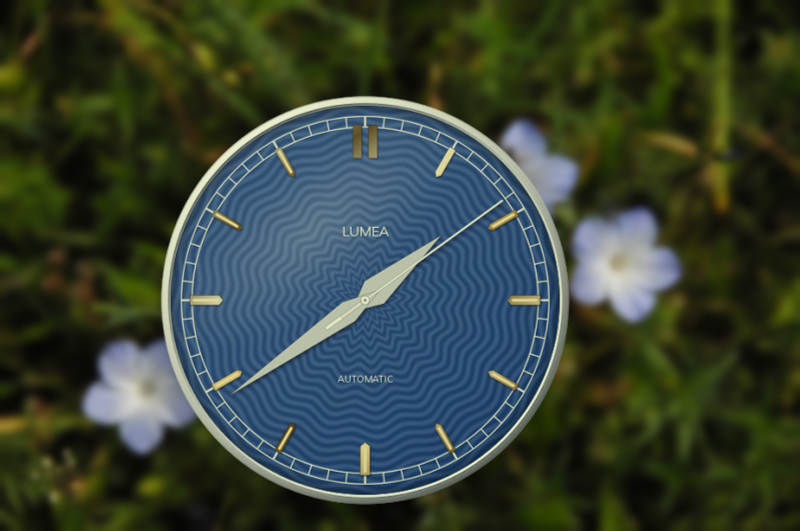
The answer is 1:39:09
